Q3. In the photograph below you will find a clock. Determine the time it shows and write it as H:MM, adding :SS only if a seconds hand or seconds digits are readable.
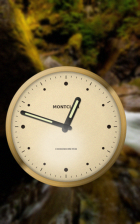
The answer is 12:48
